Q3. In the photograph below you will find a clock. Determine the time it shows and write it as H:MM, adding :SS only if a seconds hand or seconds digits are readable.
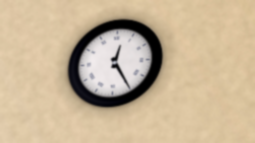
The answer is 12:25
